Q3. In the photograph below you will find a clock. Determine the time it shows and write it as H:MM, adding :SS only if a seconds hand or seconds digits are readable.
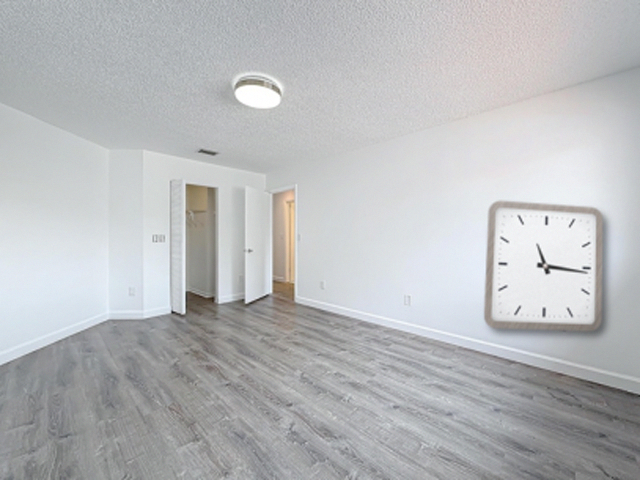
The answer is 11:16
